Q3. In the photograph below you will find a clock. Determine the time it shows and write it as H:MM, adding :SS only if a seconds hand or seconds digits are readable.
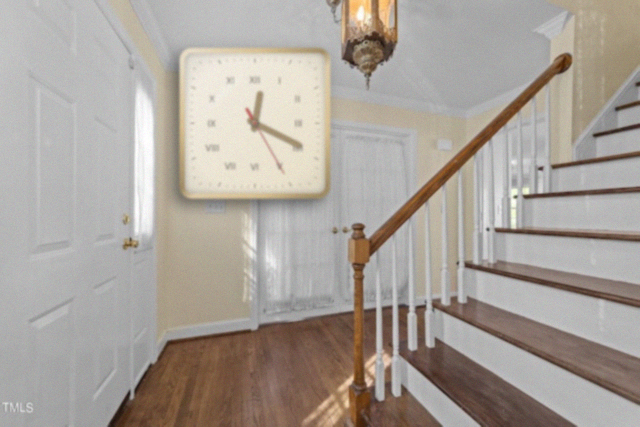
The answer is 12:19:25
